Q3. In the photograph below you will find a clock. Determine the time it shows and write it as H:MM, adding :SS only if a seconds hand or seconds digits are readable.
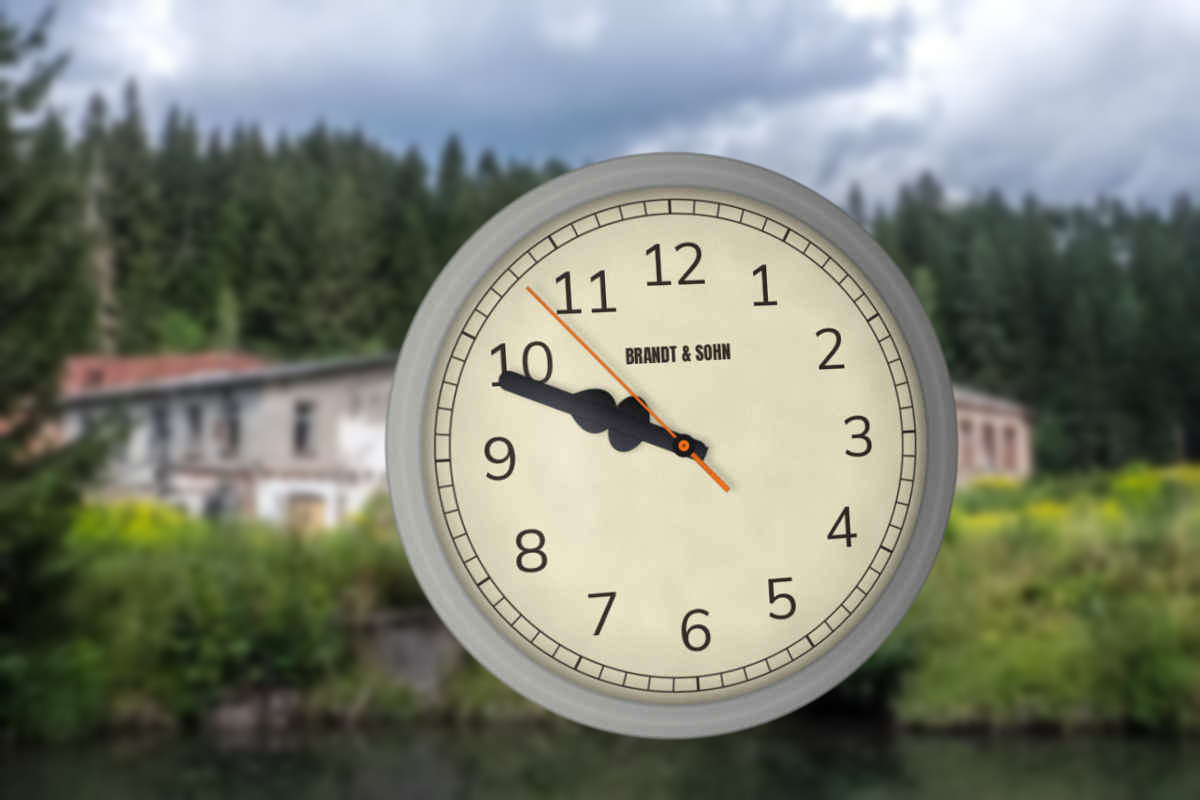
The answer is 9:48:53
